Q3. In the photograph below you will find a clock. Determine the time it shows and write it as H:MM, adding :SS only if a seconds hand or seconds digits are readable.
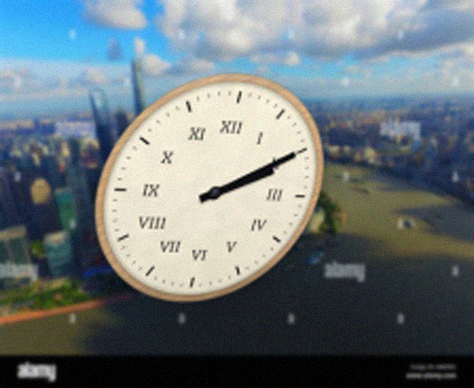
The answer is 2:10
